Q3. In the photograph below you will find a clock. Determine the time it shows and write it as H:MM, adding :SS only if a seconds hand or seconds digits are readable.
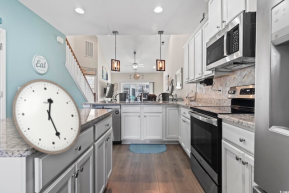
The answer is 12:27
